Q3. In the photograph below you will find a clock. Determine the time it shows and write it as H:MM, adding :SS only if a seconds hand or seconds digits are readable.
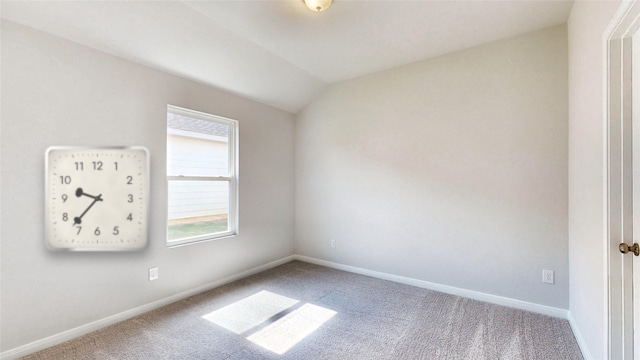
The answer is 9:37
